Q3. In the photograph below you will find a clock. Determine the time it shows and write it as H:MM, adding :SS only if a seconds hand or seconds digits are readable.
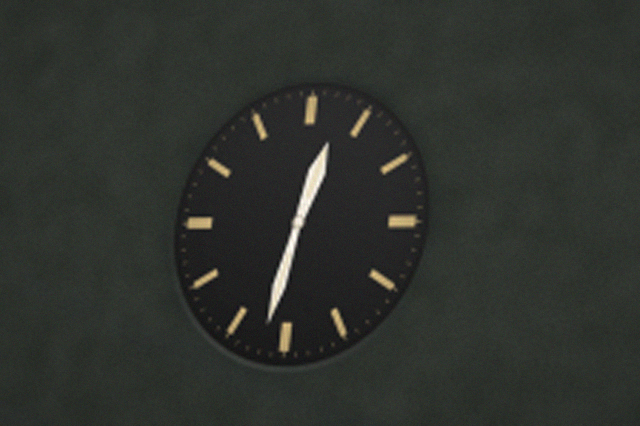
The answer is 12:32
